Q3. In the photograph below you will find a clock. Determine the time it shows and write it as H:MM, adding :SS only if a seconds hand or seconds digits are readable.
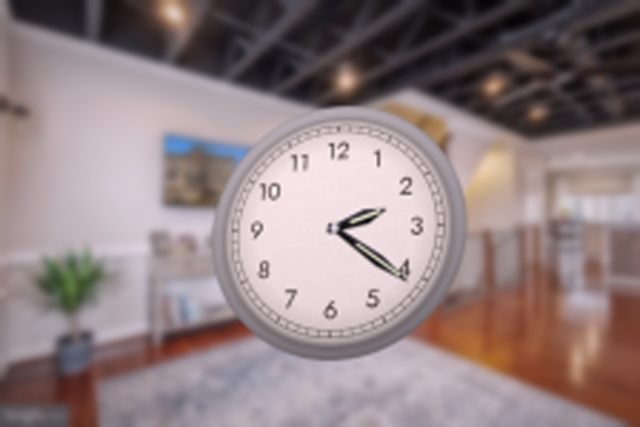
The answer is 2:21
